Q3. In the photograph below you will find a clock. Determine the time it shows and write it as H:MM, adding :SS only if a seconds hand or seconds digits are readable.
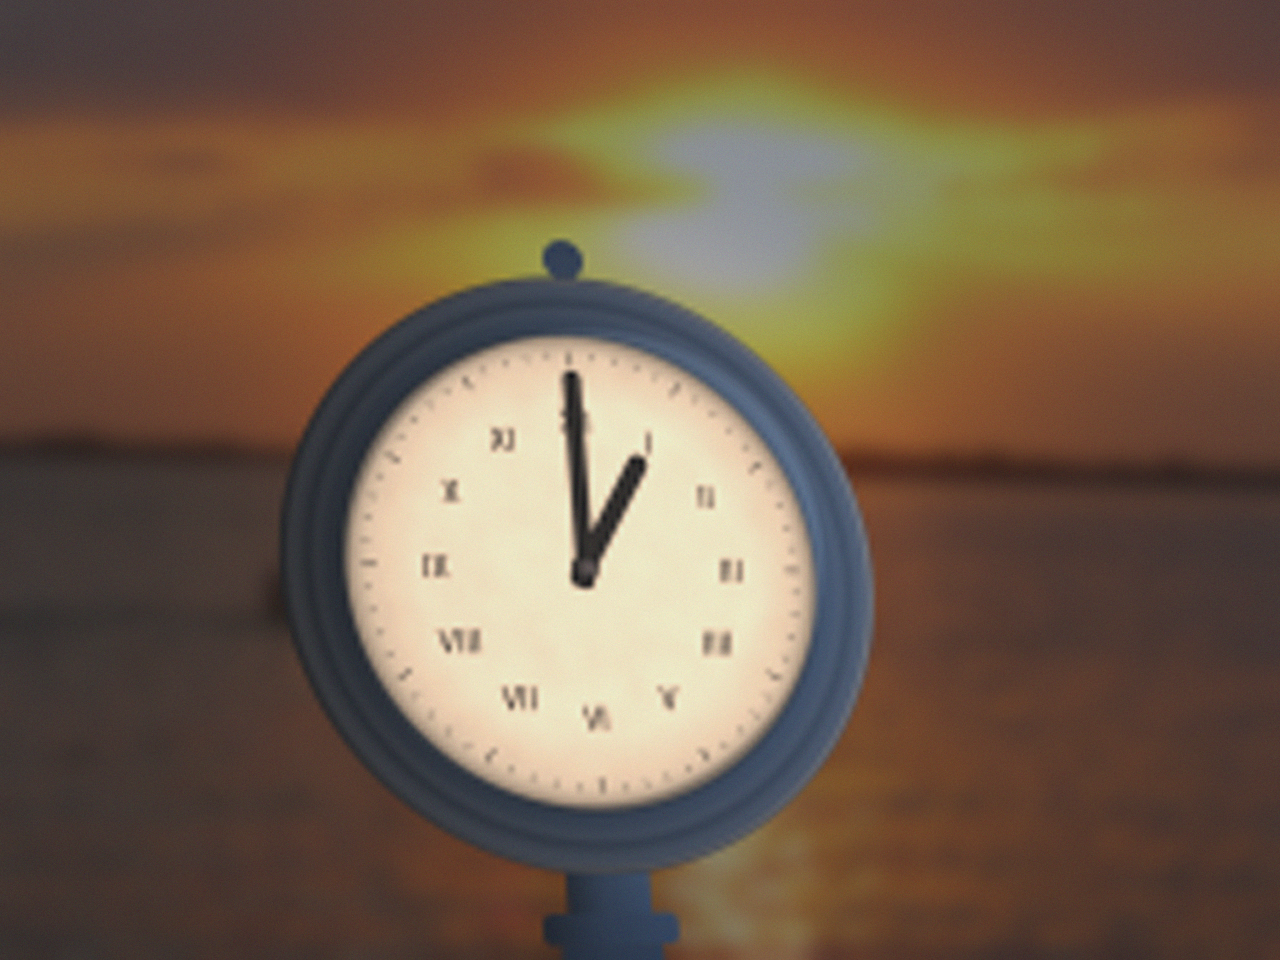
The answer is 1:00
